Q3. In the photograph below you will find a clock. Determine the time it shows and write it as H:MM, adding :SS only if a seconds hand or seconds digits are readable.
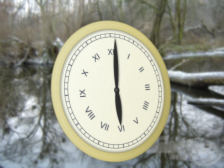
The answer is 6:01
